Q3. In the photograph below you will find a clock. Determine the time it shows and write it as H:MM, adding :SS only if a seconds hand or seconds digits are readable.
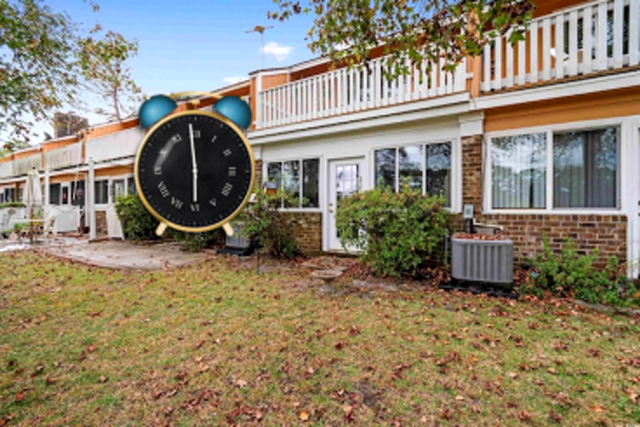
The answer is 5:59
